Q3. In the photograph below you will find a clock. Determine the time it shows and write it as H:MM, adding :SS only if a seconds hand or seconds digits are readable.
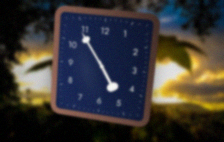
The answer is 4:54
